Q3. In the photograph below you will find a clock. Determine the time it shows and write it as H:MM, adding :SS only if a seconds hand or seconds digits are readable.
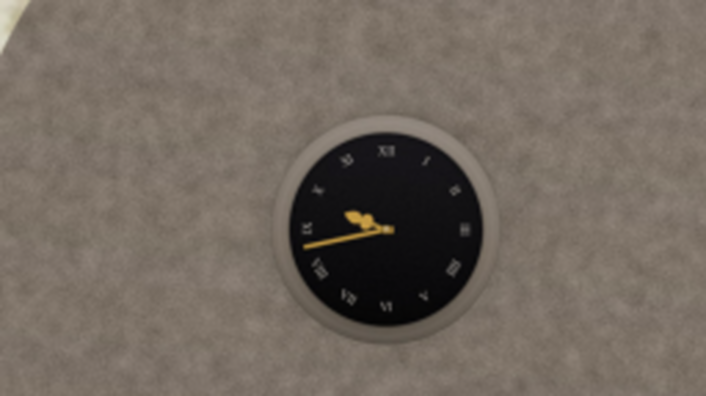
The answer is 9:43
